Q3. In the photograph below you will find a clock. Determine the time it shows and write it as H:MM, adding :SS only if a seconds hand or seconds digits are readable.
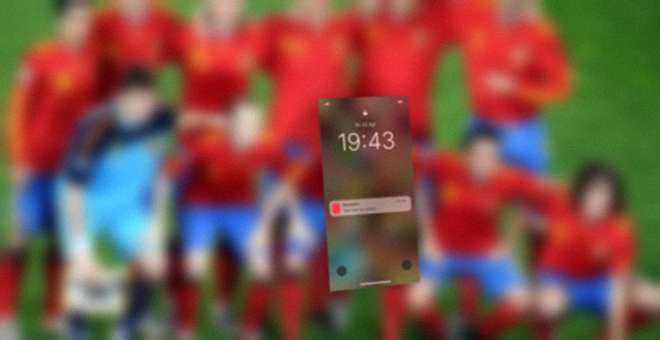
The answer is 19:43
